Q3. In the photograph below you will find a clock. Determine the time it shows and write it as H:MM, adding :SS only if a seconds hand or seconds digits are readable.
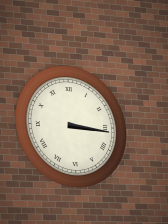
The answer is 3:16
